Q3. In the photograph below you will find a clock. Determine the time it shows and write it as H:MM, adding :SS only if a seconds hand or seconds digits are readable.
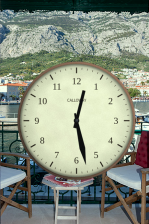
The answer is 12:28
